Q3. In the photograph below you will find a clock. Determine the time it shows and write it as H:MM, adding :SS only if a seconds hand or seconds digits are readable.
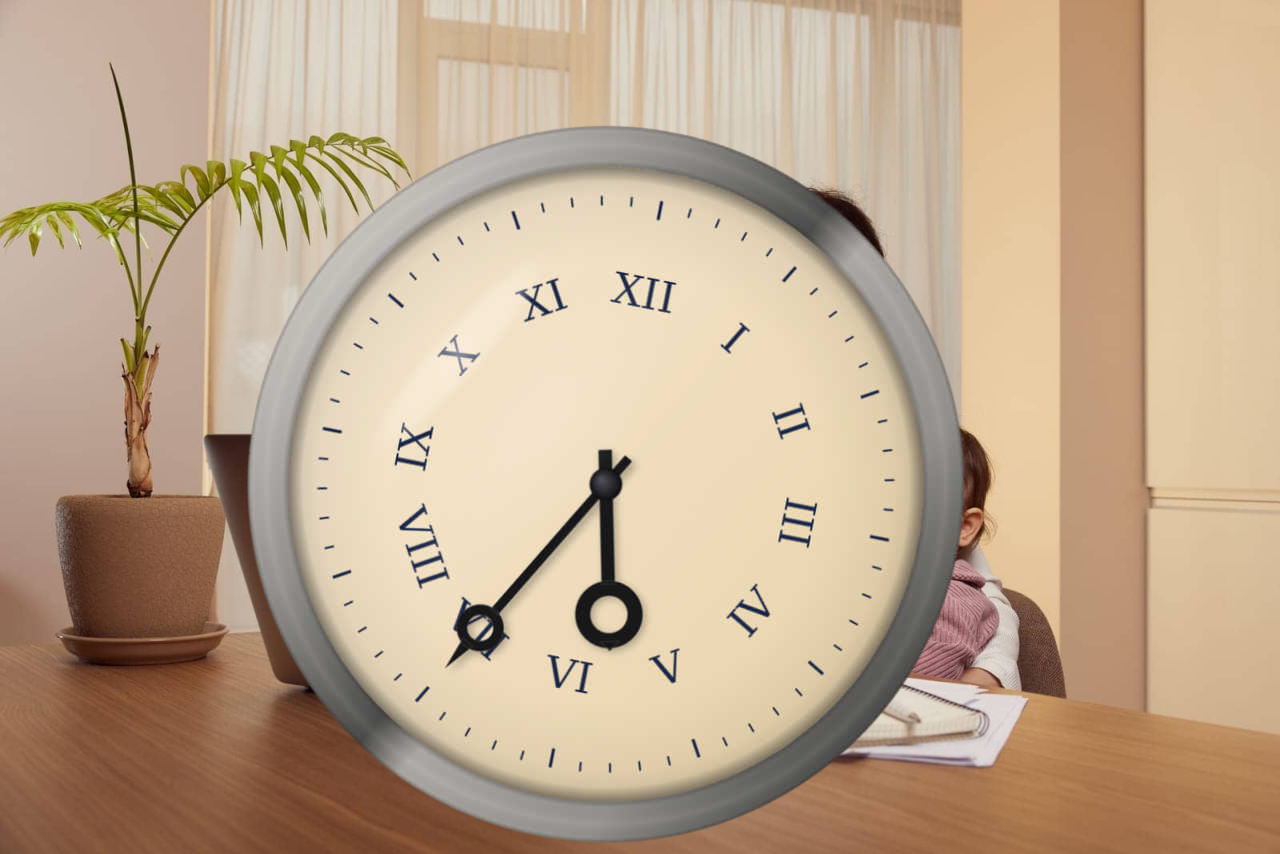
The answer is 5:35
